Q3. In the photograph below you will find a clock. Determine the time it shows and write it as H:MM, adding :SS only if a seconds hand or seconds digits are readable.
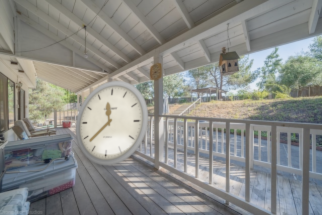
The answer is 11:38
